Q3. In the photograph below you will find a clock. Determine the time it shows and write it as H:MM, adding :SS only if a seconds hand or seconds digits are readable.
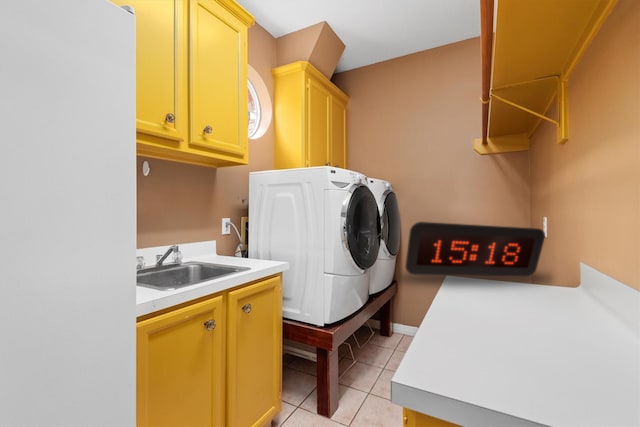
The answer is 15:18
